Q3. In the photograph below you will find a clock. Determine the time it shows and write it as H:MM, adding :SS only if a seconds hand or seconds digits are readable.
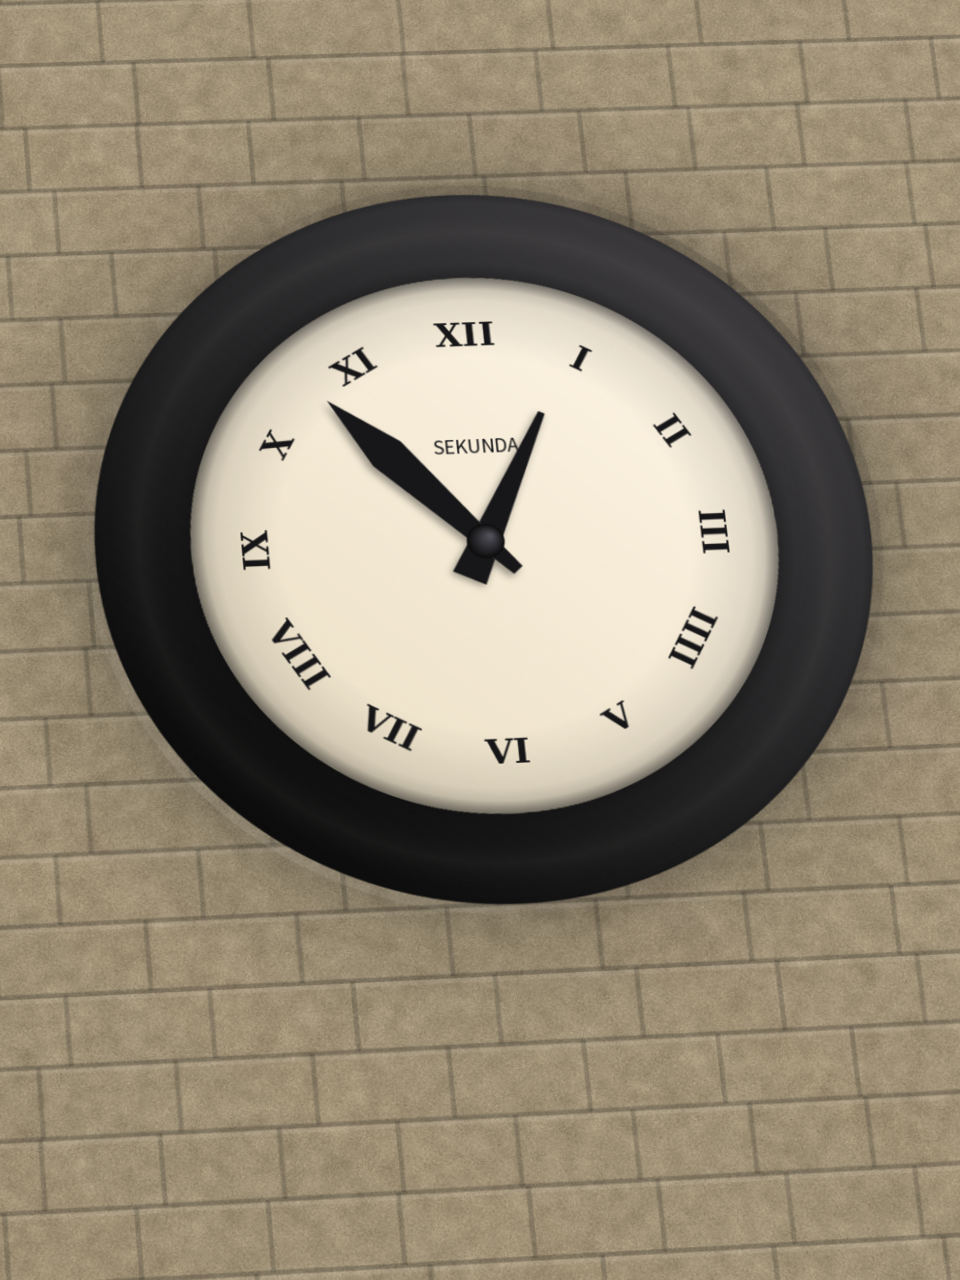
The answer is 12:53
